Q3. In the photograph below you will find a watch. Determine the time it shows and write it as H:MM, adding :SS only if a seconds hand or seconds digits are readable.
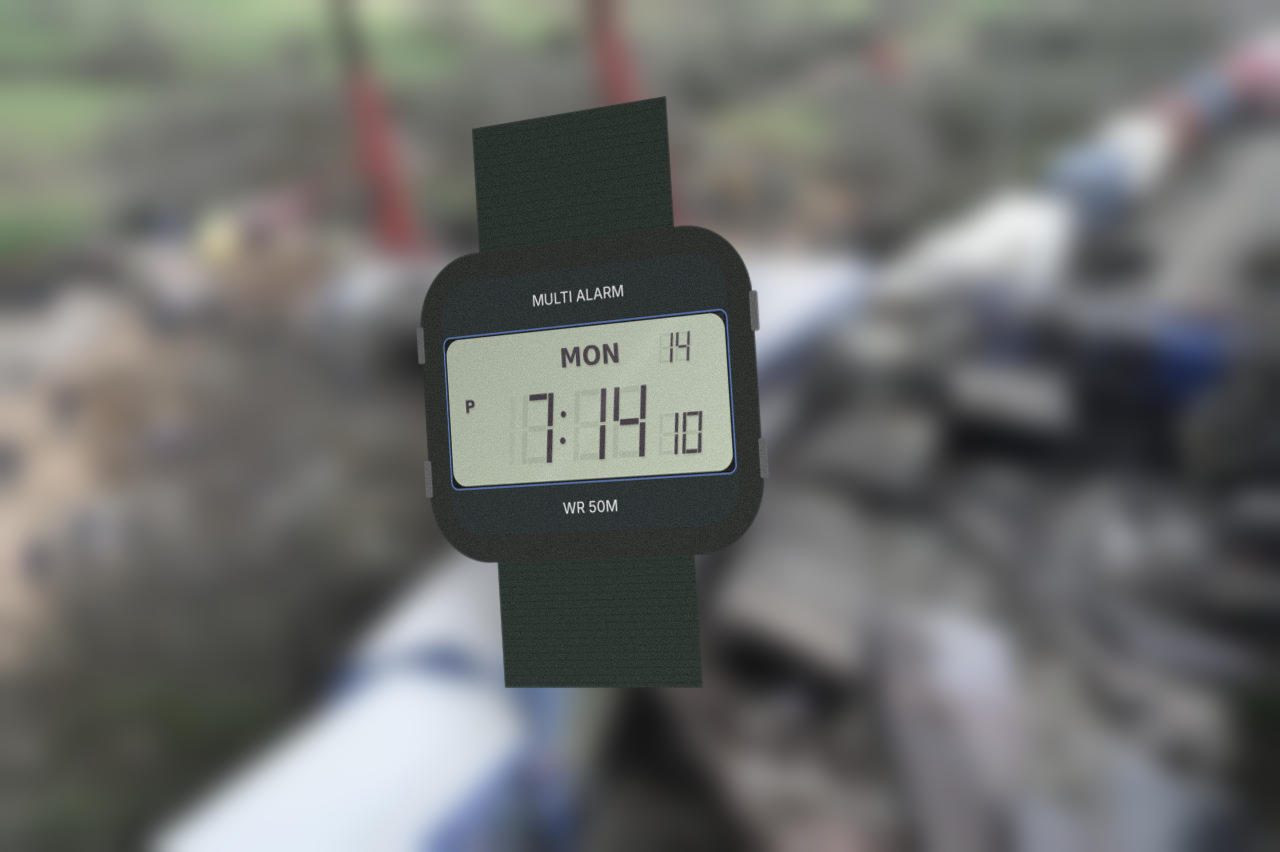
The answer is 7:14:10
